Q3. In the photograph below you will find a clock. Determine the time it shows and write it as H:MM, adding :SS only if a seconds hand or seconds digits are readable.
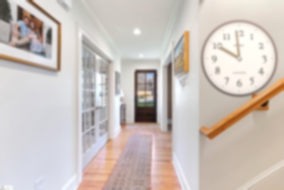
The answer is 9:59
